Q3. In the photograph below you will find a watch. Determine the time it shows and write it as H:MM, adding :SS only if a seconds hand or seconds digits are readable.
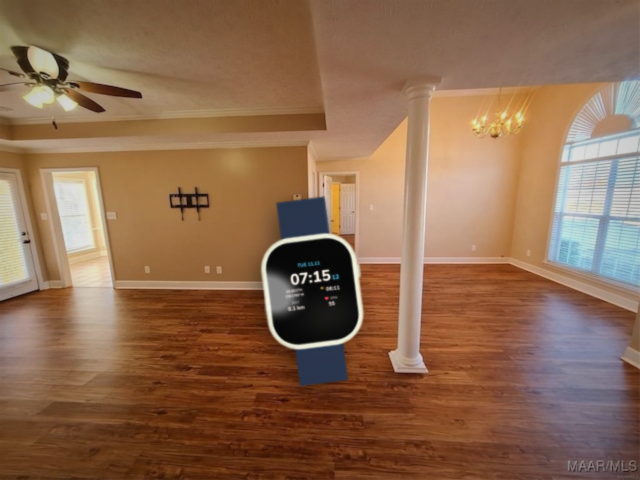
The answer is 7:15
